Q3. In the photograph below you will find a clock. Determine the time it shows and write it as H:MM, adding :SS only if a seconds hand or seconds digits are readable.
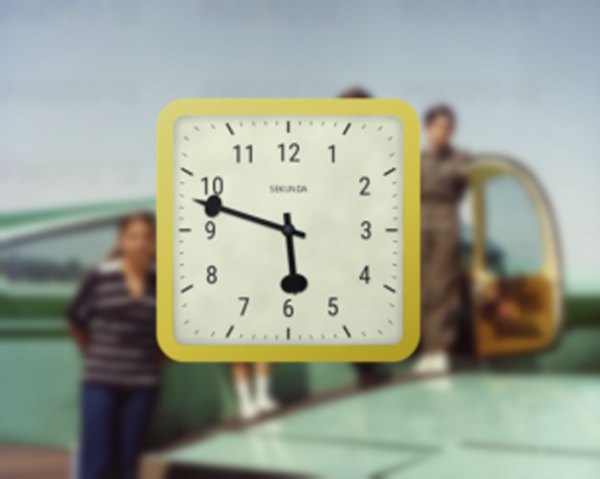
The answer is 5:48
